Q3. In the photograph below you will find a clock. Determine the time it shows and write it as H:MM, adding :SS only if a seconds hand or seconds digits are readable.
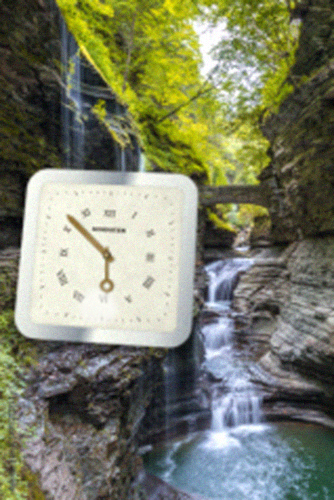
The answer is 5:52
